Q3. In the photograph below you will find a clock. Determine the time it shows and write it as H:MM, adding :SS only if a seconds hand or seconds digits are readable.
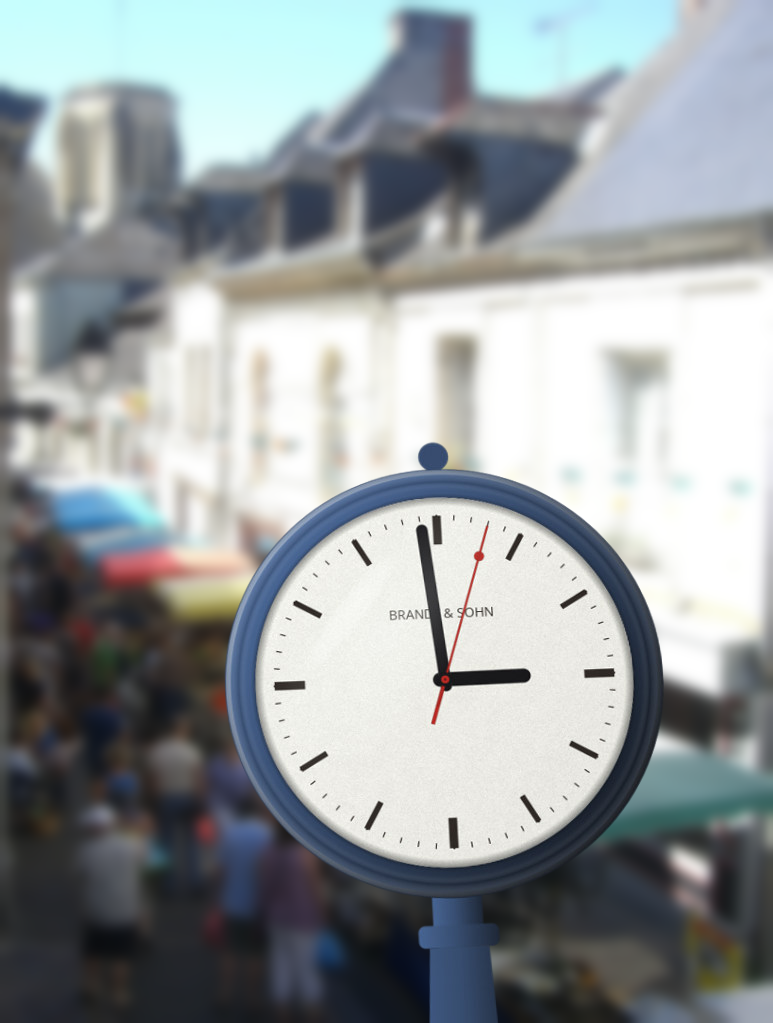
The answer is 2:59:03
